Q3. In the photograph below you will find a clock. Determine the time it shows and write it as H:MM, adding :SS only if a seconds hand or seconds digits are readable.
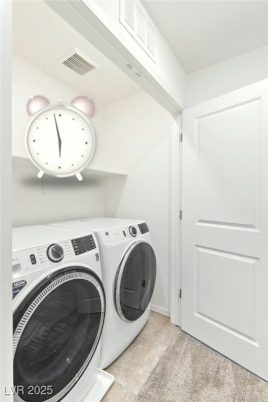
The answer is 5:58
